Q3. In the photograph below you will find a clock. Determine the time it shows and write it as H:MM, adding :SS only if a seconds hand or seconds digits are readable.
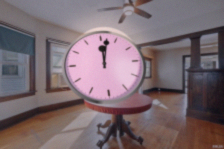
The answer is 12:02
